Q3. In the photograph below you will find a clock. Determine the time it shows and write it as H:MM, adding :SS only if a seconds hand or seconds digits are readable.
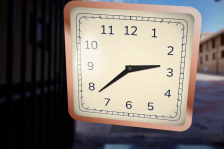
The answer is 2:38
